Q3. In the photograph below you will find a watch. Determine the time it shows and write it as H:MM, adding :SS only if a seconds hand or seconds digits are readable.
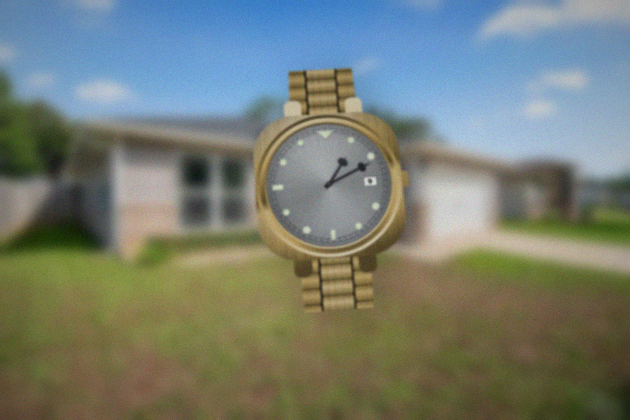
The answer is 1:11
